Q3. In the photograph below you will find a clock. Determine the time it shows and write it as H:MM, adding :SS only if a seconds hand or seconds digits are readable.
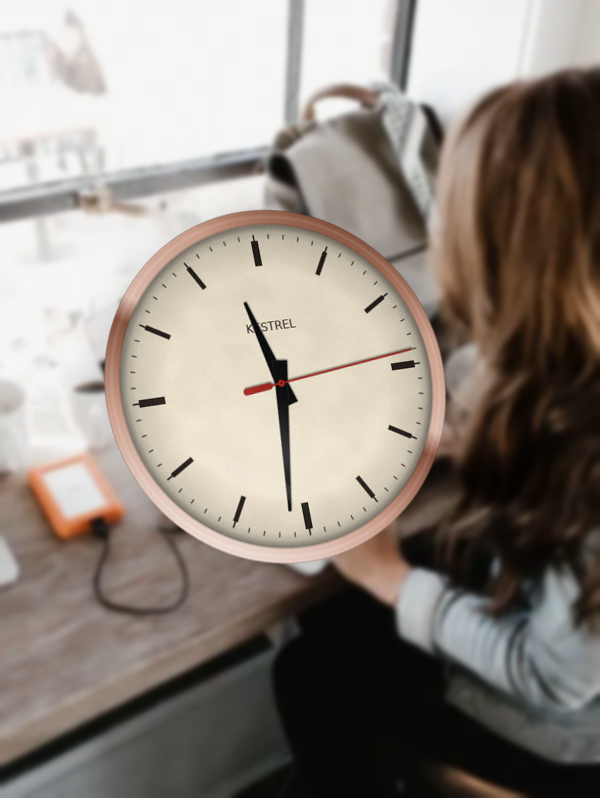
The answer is 11:31:14
